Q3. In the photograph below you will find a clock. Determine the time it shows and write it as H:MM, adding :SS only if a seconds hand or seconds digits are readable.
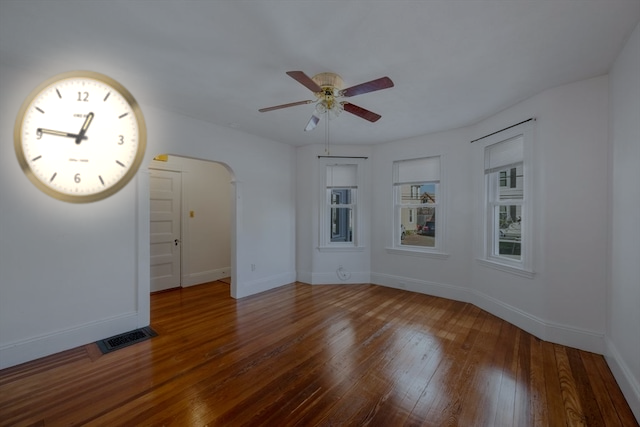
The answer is 12:46
